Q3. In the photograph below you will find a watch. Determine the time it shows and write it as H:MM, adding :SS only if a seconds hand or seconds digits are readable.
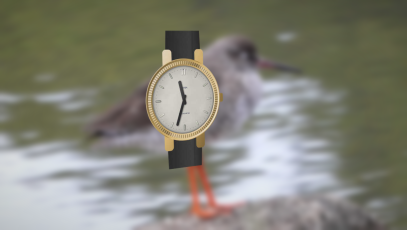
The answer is 11:33
